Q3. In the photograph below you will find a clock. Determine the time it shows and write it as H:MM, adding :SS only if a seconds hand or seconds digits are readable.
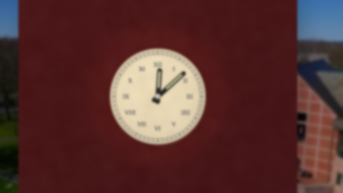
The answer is 12:08
